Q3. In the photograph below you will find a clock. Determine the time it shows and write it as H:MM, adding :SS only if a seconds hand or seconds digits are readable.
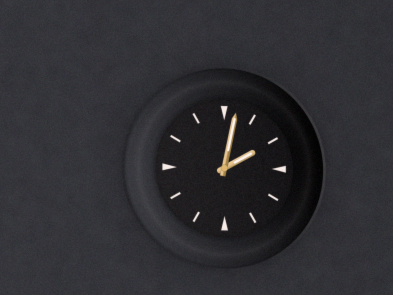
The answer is 2:02
